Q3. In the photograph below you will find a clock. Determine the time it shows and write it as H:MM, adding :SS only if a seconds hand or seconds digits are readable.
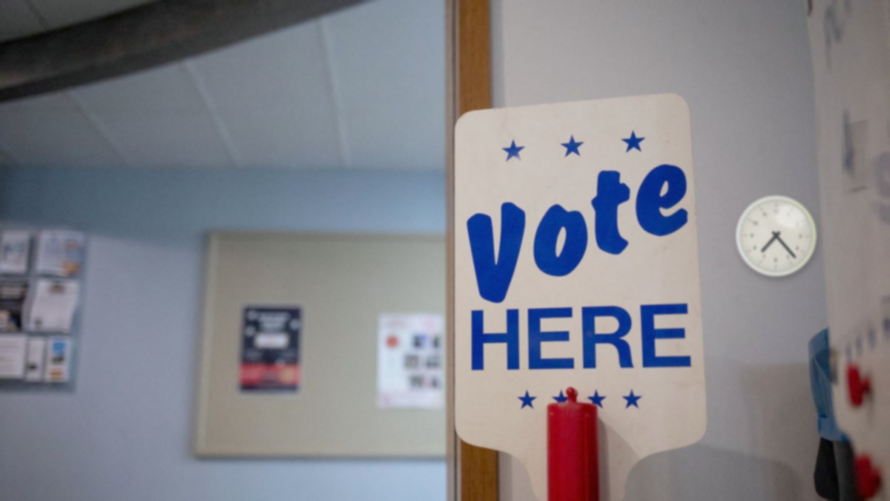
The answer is 7:23
